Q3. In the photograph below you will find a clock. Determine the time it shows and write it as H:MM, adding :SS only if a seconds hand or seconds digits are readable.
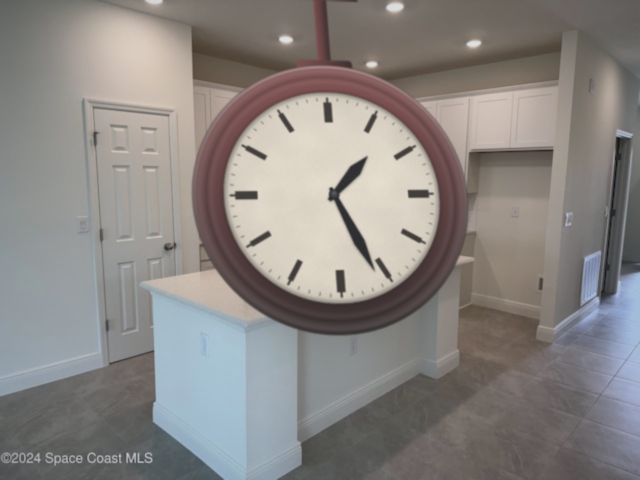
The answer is 1:26
